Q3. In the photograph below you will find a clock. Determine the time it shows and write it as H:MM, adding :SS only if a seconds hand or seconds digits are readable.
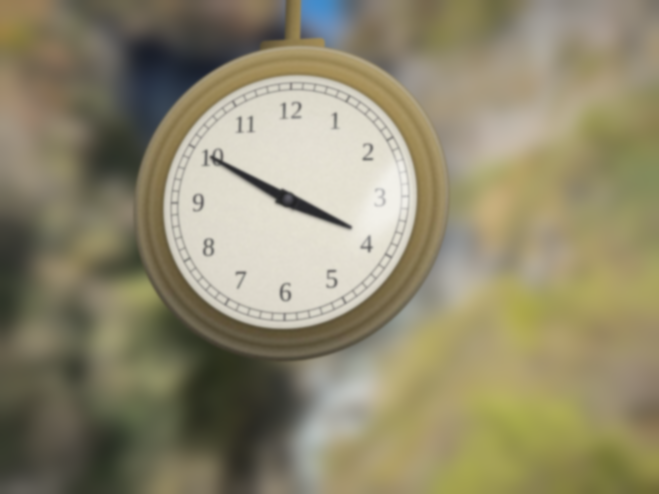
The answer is 3:50
